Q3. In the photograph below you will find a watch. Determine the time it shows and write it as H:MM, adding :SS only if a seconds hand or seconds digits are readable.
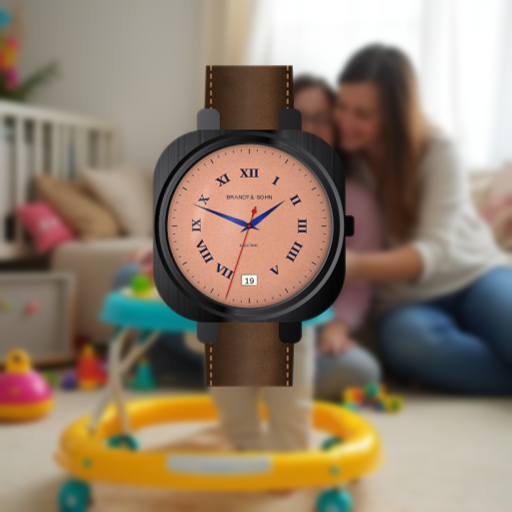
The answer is 1:48:33
